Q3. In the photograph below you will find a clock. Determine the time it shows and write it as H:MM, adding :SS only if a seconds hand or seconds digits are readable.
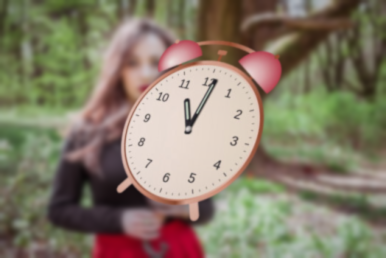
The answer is 11:01
